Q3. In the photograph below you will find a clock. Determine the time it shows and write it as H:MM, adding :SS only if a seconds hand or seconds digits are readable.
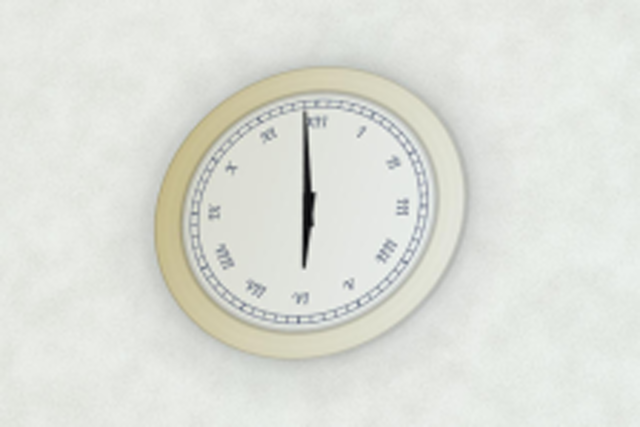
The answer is 5:59
